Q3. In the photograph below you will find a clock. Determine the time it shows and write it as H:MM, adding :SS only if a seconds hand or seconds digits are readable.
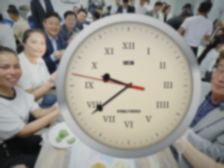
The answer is 9:38:47
